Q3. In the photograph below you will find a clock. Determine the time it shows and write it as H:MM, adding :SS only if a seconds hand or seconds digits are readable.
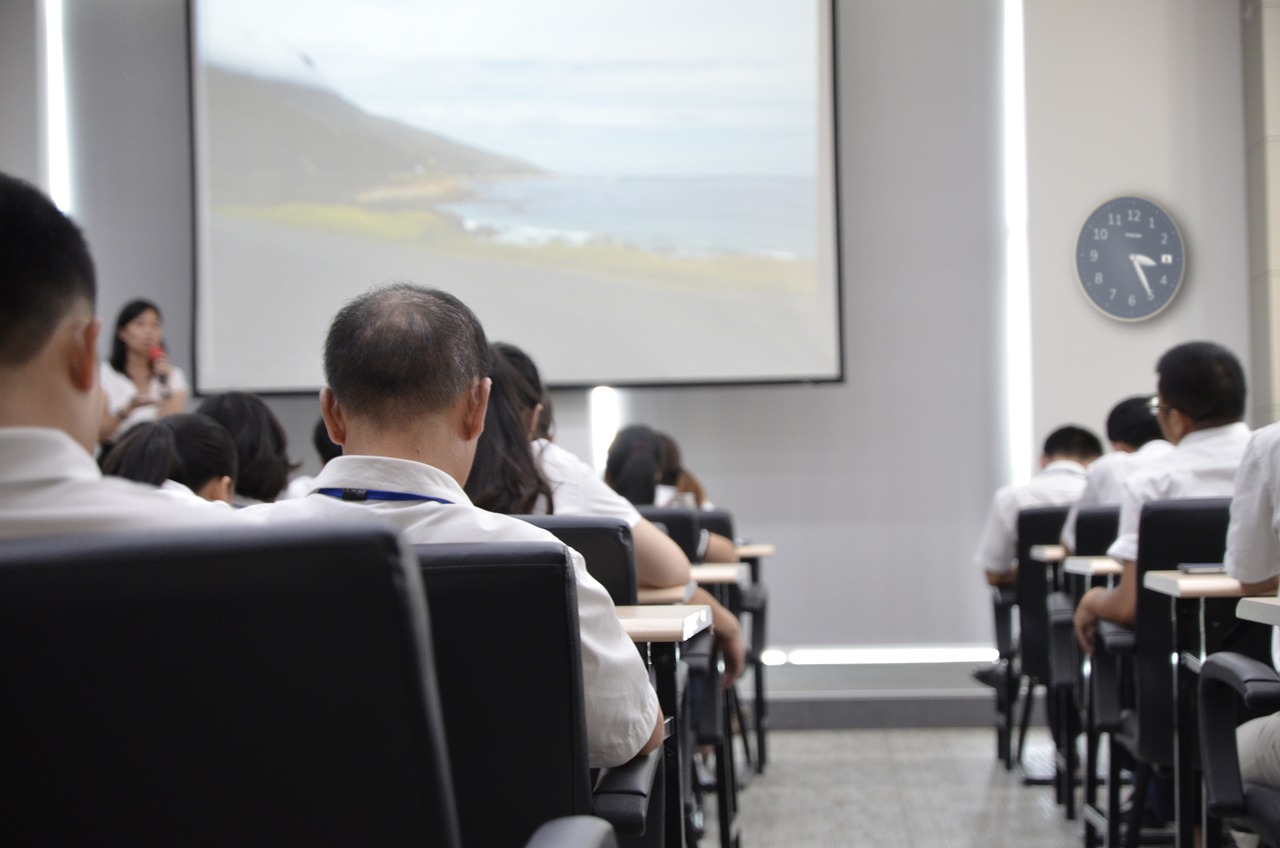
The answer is 3:25
